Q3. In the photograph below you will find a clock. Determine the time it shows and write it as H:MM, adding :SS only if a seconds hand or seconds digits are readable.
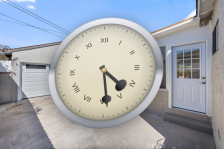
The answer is 4:29
